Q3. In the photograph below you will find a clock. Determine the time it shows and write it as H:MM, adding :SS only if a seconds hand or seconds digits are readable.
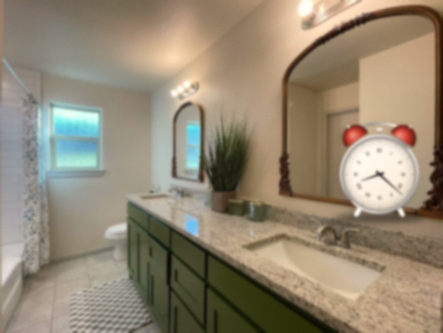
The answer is 8:22
